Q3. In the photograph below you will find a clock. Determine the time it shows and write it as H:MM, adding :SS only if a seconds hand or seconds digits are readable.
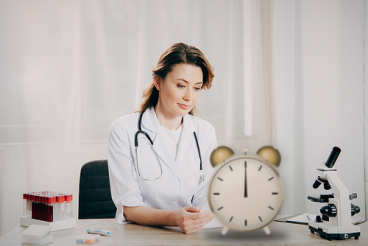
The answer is 12:00
